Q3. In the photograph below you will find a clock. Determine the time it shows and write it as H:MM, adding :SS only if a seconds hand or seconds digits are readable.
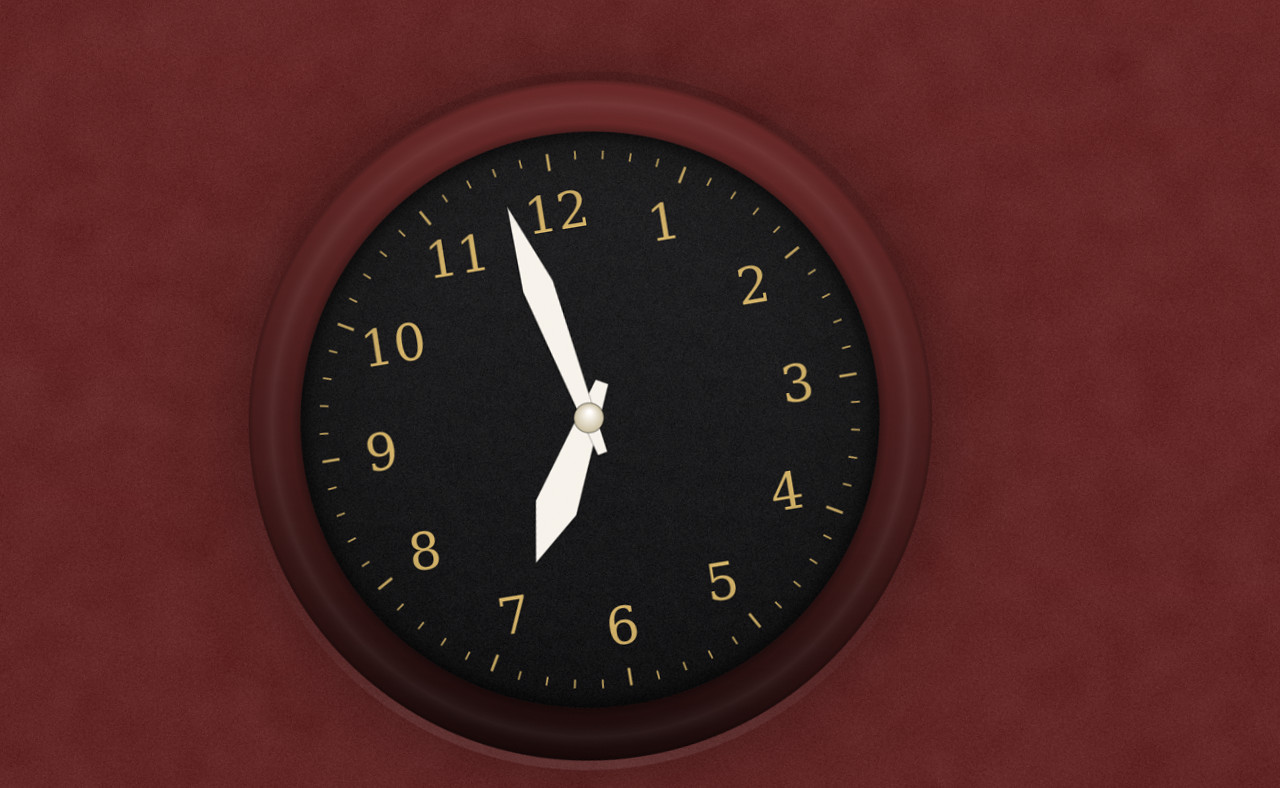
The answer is 6:58
